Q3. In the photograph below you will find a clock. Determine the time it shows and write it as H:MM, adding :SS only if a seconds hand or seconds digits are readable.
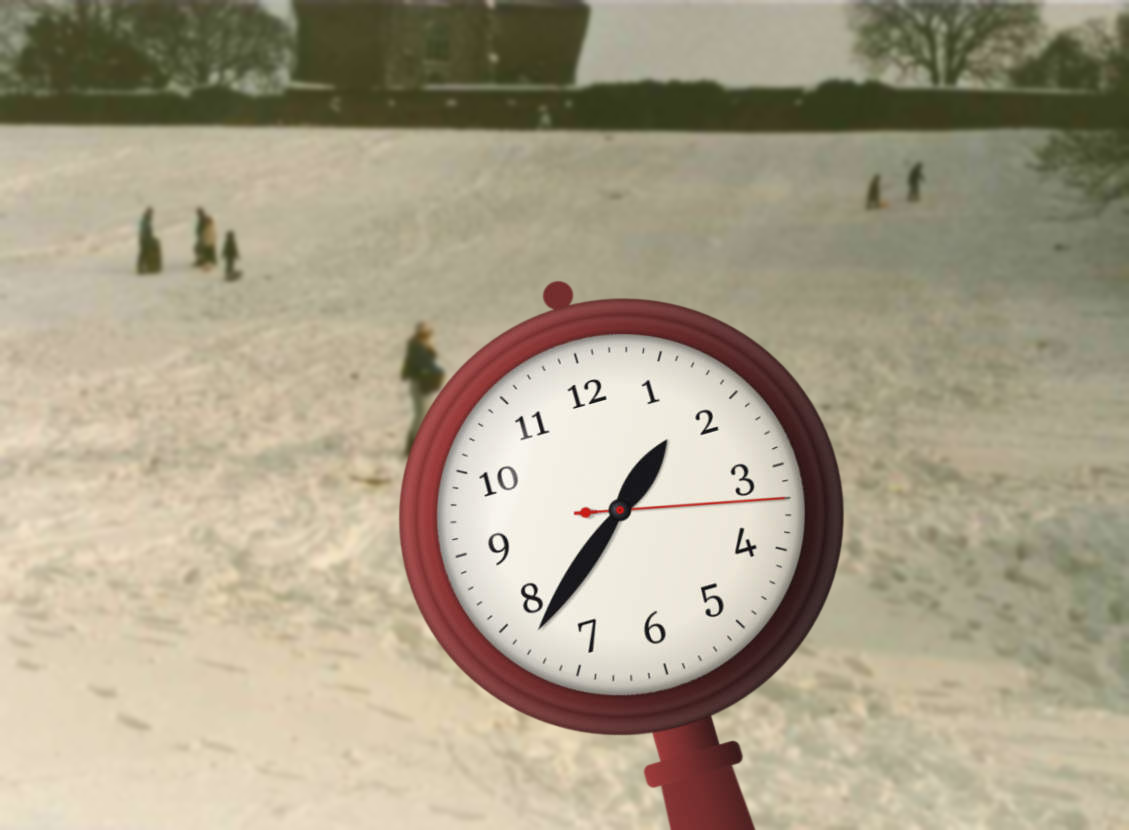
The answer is 1:38:17
